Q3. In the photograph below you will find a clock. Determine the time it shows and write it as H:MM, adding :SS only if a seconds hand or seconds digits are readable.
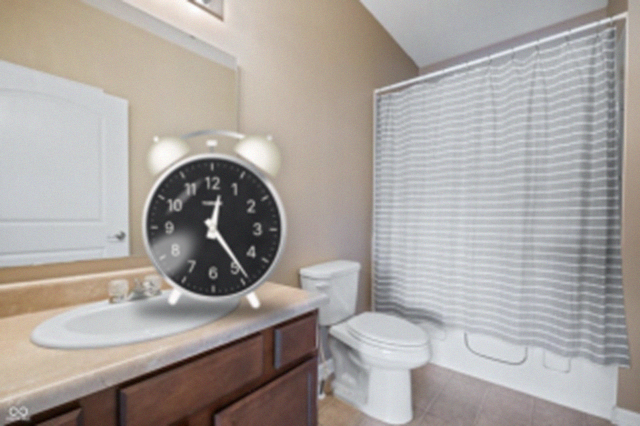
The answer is 12:24
